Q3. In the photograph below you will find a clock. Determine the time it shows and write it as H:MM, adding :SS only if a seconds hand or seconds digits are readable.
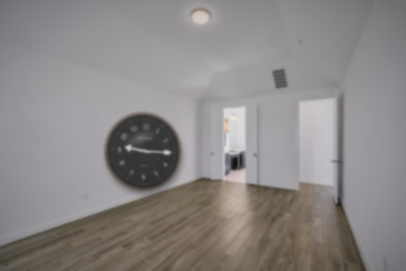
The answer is 9:15
